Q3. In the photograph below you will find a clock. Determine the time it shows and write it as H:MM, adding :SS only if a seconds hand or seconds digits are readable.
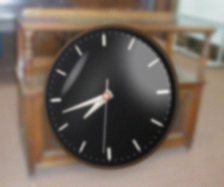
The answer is 7:42:31
